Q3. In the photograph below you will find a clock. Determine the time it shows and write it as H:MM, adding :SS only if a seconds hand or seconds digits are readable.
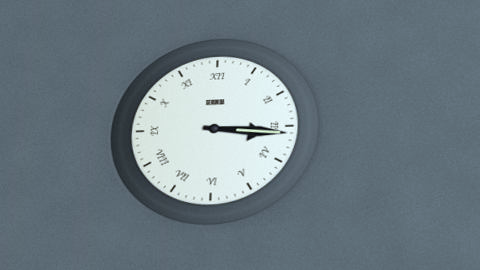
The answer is 3:16
